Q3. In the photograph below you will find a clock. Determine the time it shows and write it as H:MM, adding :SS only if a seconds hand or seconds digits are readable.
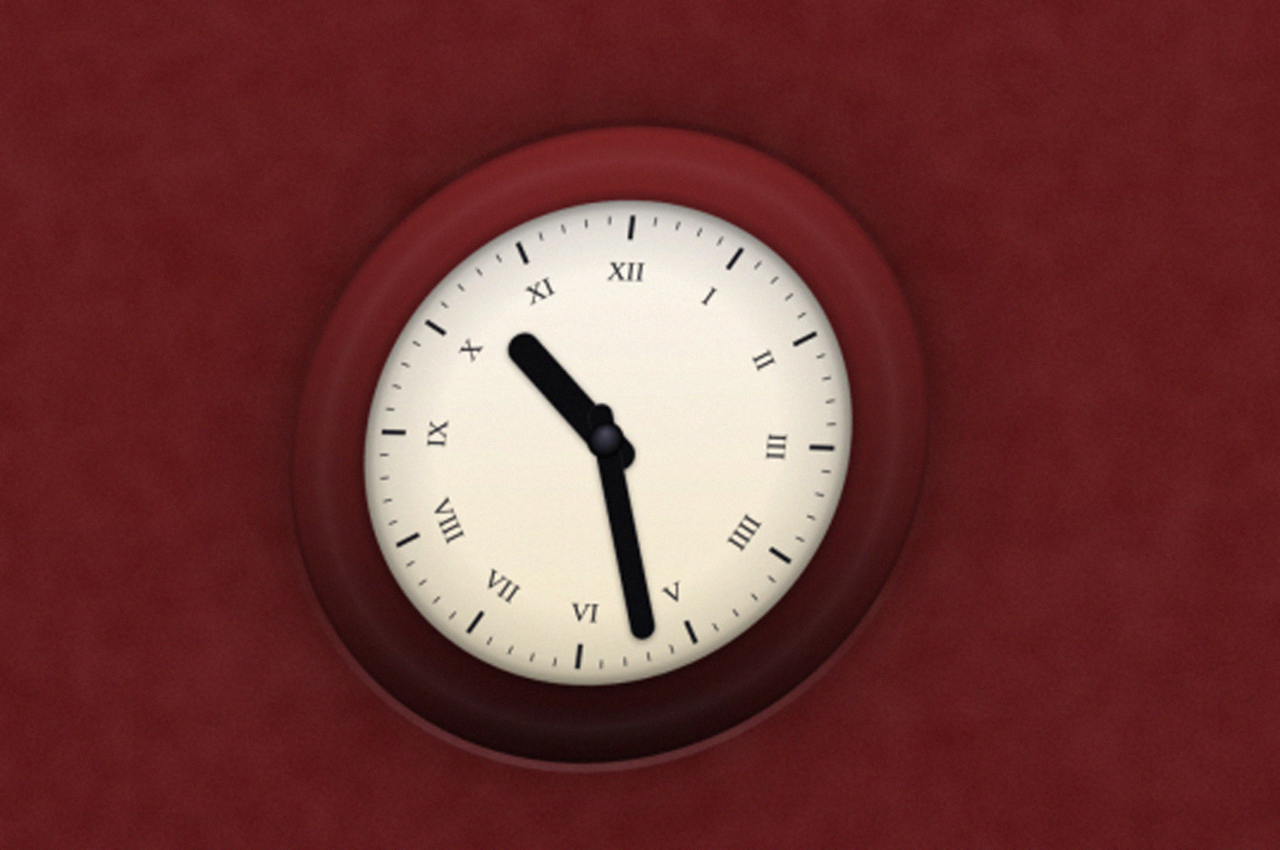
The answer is 10:27
